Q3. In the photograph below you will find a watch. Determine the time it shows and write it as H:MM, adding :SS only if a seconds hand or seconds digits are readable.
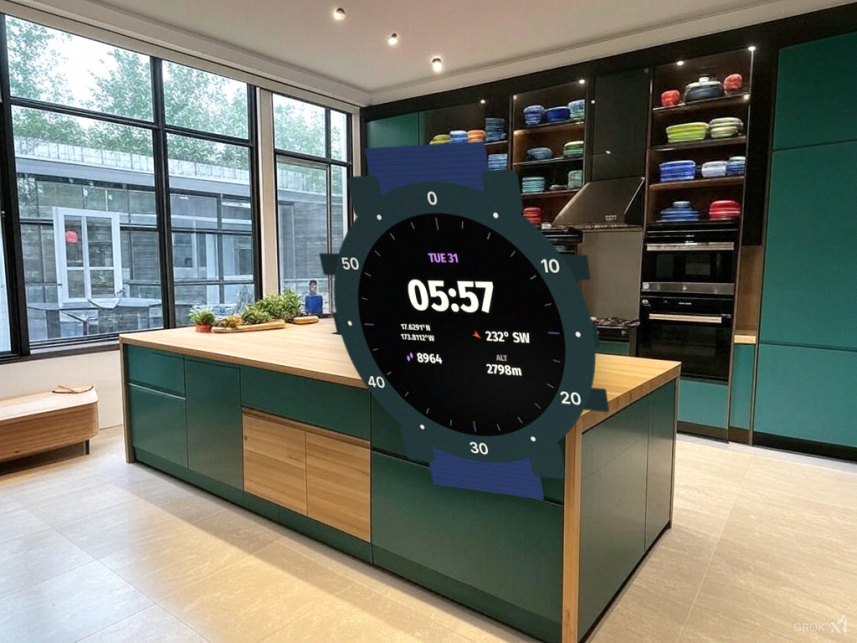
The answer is 5:57
